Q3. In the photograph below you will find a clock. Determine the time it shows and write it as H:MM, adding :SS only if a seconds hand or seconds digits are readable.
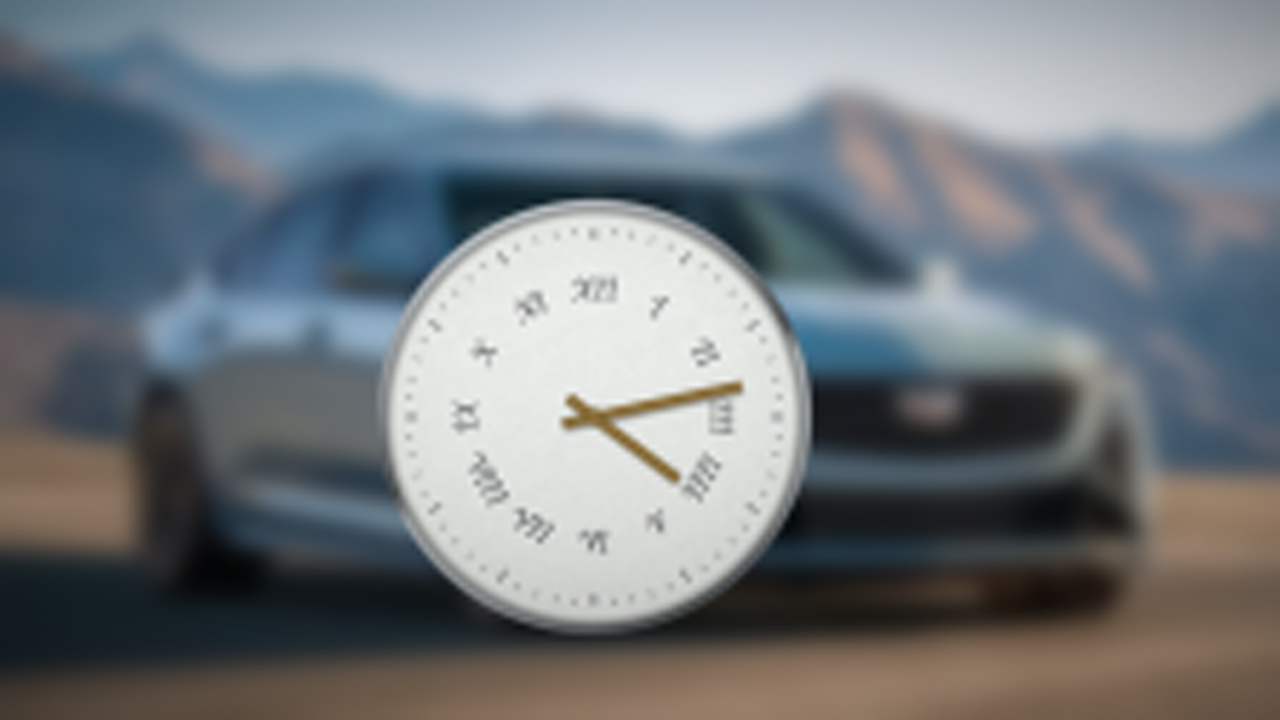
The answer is 4:13
